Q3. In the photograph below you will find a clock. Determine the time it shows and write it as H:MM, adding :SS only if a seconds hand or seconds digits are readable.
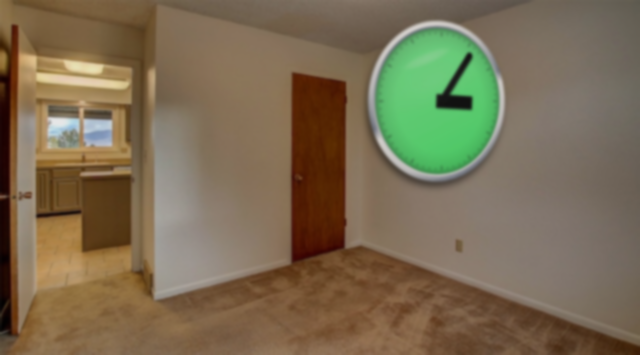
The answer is 3:06
